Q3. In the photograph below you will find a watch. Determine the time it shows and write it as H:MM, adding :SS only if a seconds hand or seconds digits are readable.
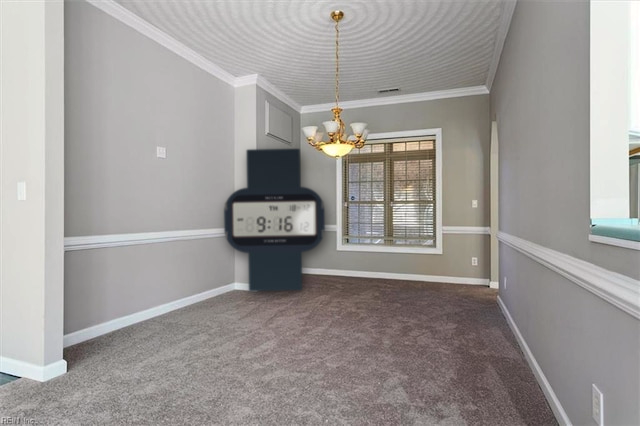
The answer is 9:16
